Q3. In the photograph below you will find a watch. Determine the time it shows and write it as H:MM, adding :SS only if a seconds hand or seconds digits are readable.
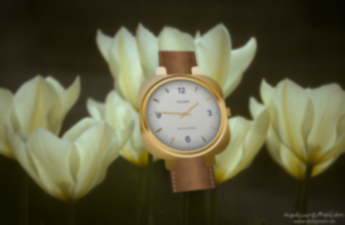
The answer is 1:46
